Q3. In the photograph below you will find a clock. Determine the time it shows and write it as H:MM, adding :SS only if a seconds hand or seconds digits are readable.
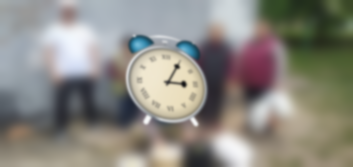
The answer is 3:05
